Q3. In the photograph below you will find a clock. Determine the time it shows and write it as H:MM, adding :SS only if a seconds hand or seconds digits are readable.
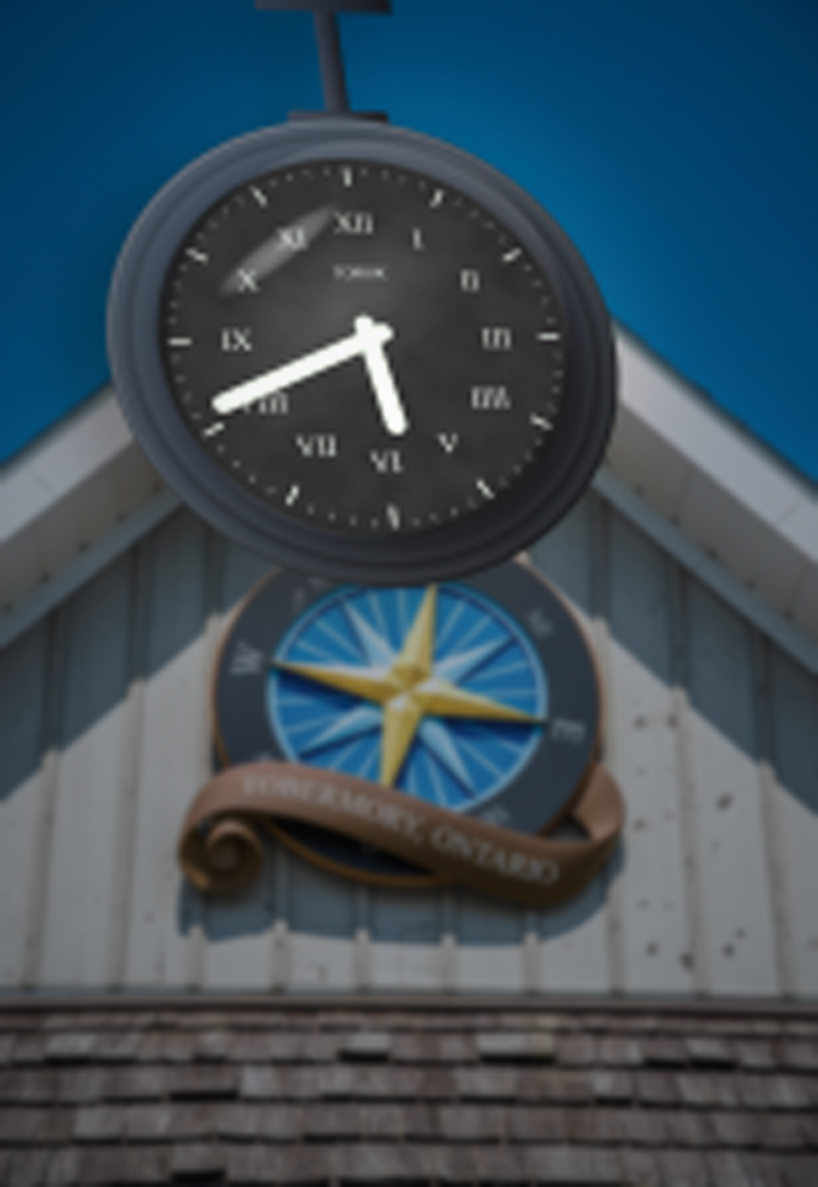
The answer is 5:41
